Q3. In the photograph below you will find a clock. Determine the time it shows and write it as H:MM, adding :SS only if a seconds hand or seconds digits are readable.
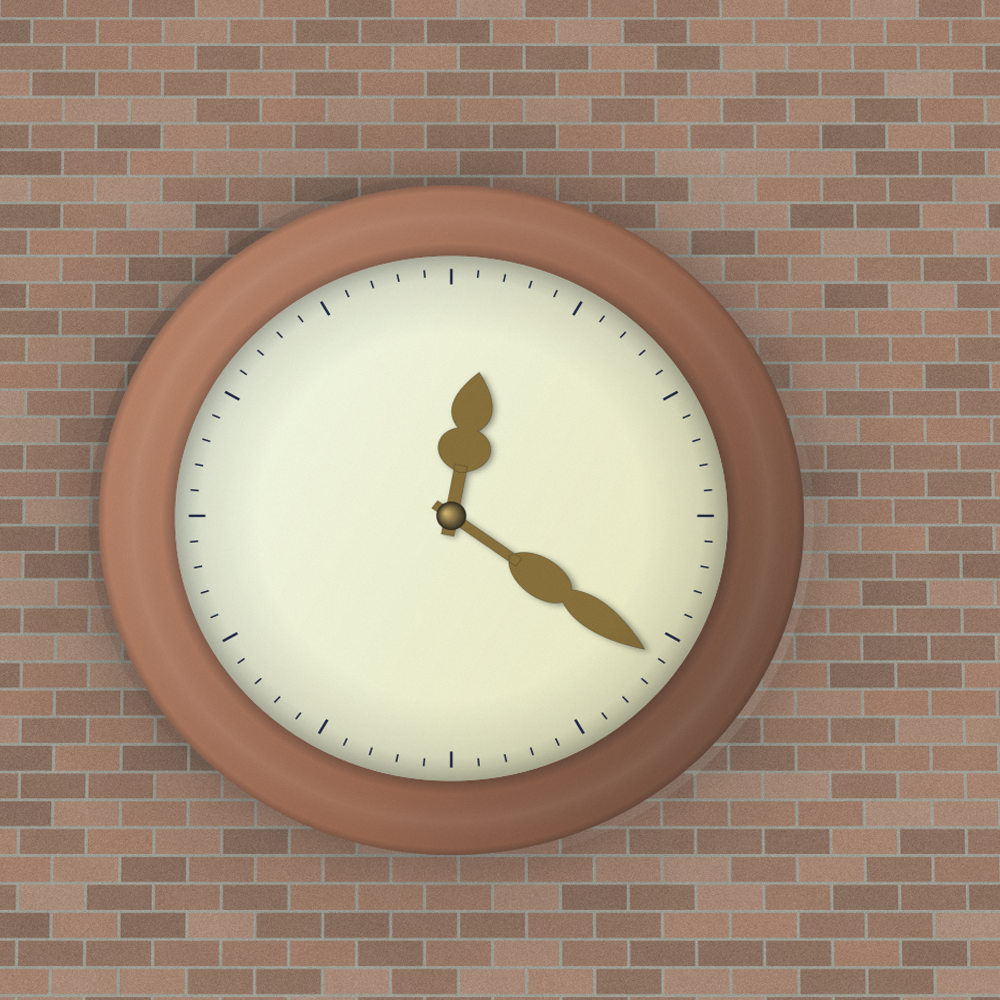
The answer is 12:21
